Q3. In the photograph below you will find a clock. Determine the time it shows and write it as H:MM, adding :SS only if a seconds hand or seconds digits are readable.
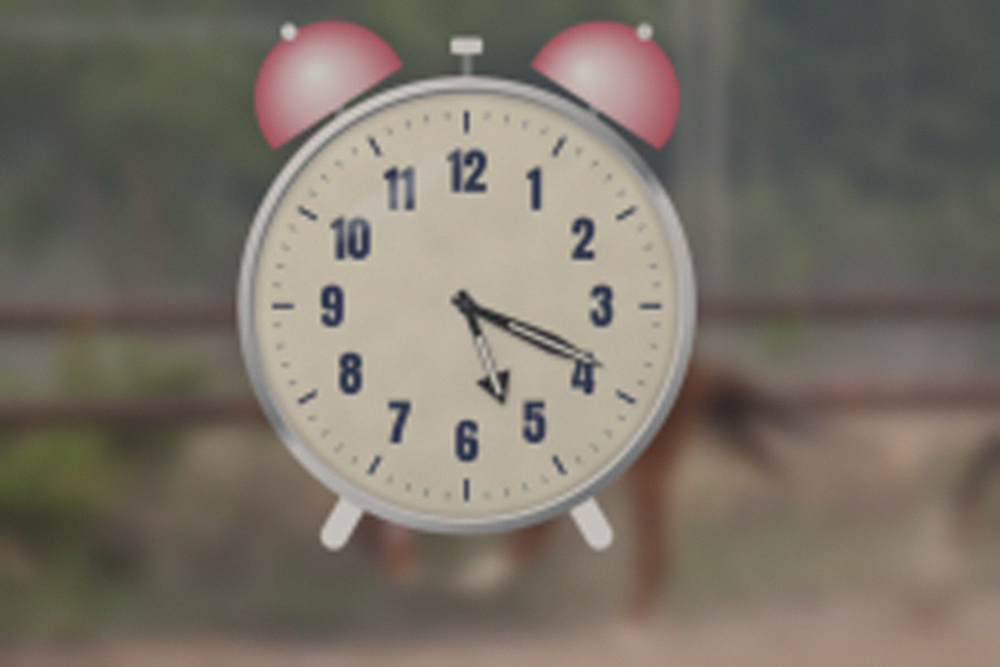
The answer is 5:19
